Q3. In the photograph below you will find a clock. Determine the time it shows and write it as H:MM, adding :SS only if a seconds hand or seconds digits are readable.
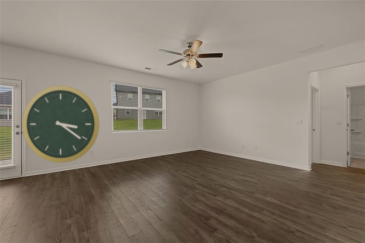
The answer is 3:21
